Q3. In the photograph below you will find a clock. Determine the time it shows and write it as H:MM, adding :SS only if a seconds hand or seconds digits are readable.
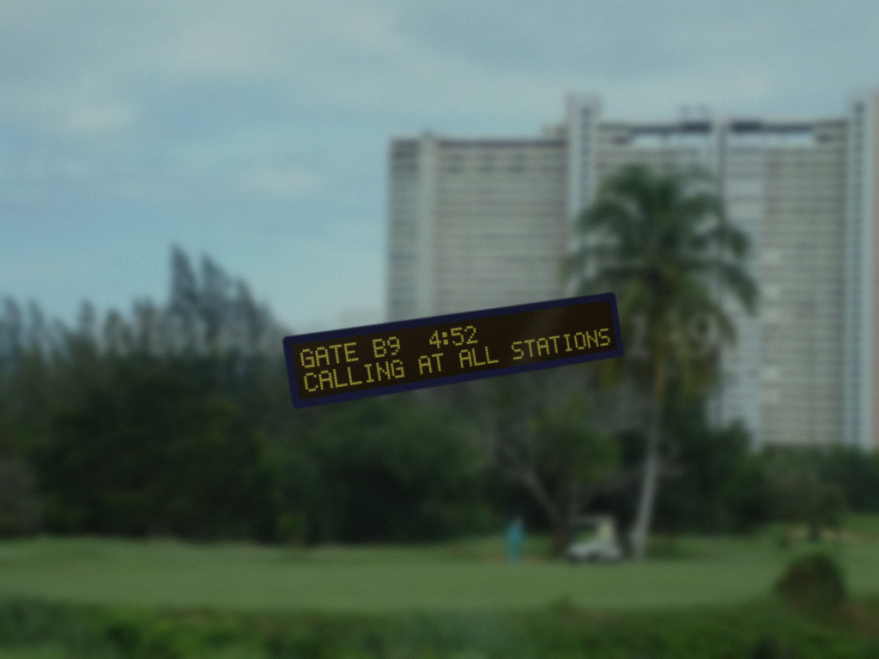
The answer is 4:52
